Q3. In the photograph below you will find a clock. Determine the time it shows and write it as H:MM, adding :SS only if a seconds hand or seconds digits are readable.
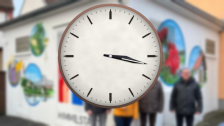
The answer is 3:17
